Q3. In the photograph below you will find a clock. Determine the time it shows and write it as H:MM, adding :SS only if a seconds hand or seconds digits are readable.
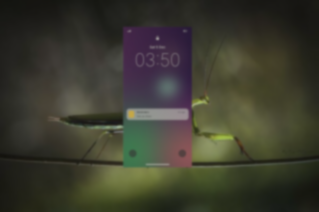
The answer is 3:50
